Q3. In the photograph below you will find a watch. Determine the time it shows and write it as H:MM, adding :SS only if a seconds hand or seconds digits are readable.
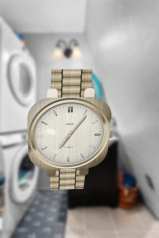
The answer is 7:06
